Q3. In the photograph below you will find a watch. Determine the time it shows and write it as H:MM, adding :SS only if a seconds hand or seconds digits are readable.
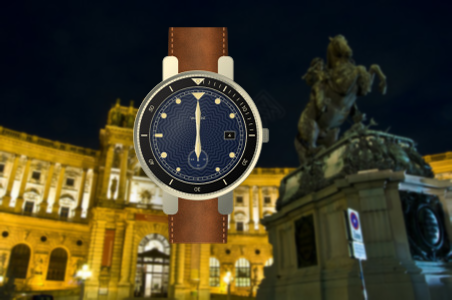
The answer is 6:00
